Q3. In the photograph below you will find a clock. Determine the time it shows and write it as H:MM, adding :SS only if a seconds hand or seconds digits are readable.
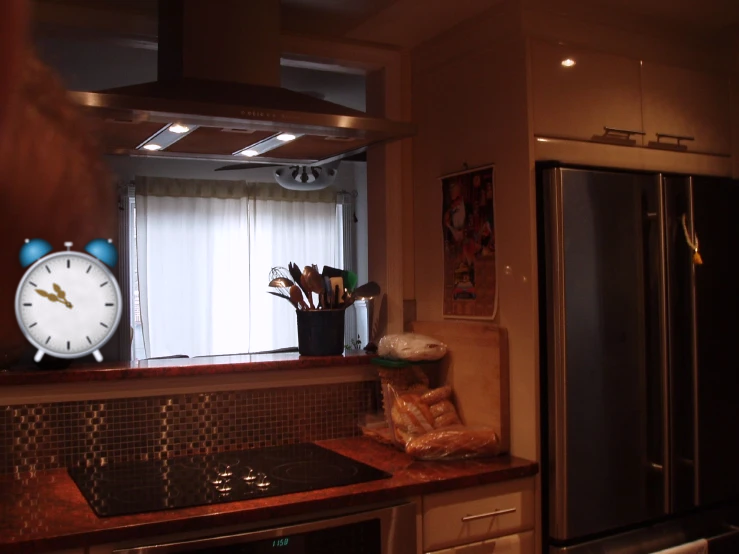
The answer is 10:49
